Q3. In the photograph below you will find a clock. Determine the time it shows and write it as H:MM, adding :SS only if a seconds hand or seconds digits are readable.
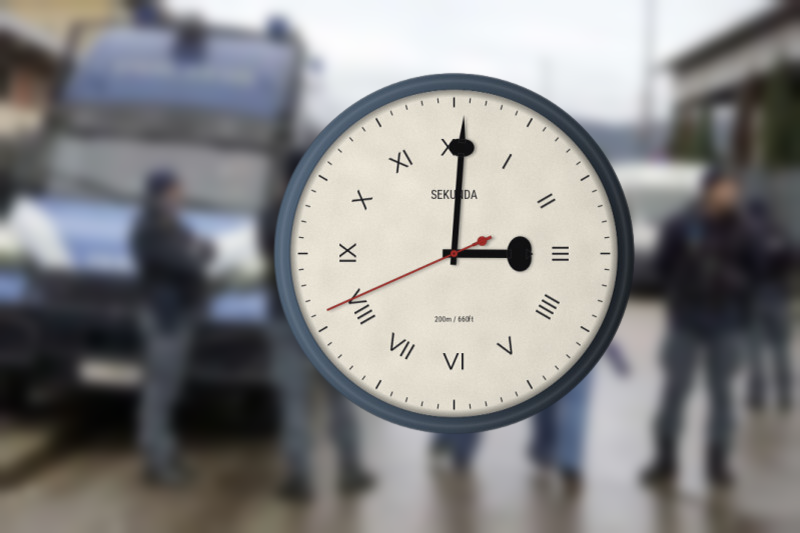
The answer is 3:00:41
